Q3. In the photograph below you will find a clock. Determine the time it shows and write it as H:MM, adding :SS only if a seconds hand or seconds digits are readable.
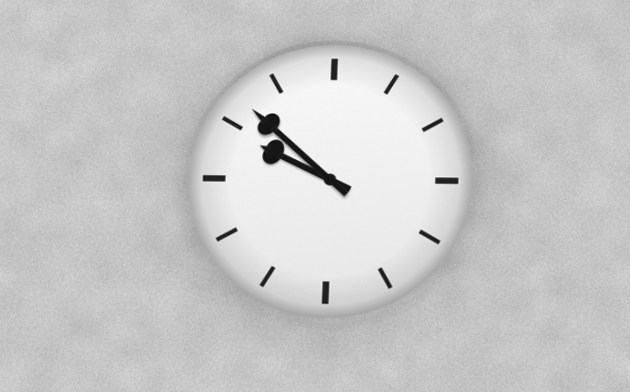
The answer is 9:52
